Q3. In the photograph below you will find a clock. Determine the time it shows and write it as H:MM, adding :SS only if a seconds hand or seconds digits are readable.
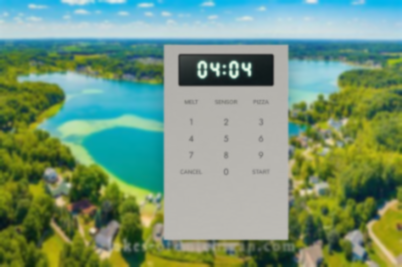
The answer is 4:04
